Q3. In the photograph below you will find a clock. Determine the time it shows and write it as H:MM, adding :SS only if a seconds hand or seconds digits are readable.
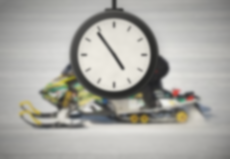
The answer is 4:54
